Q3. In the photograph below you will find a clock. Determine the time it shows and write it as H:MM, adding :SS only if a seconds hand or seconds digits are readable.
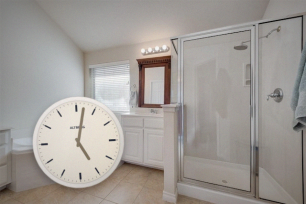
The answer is 5:02
